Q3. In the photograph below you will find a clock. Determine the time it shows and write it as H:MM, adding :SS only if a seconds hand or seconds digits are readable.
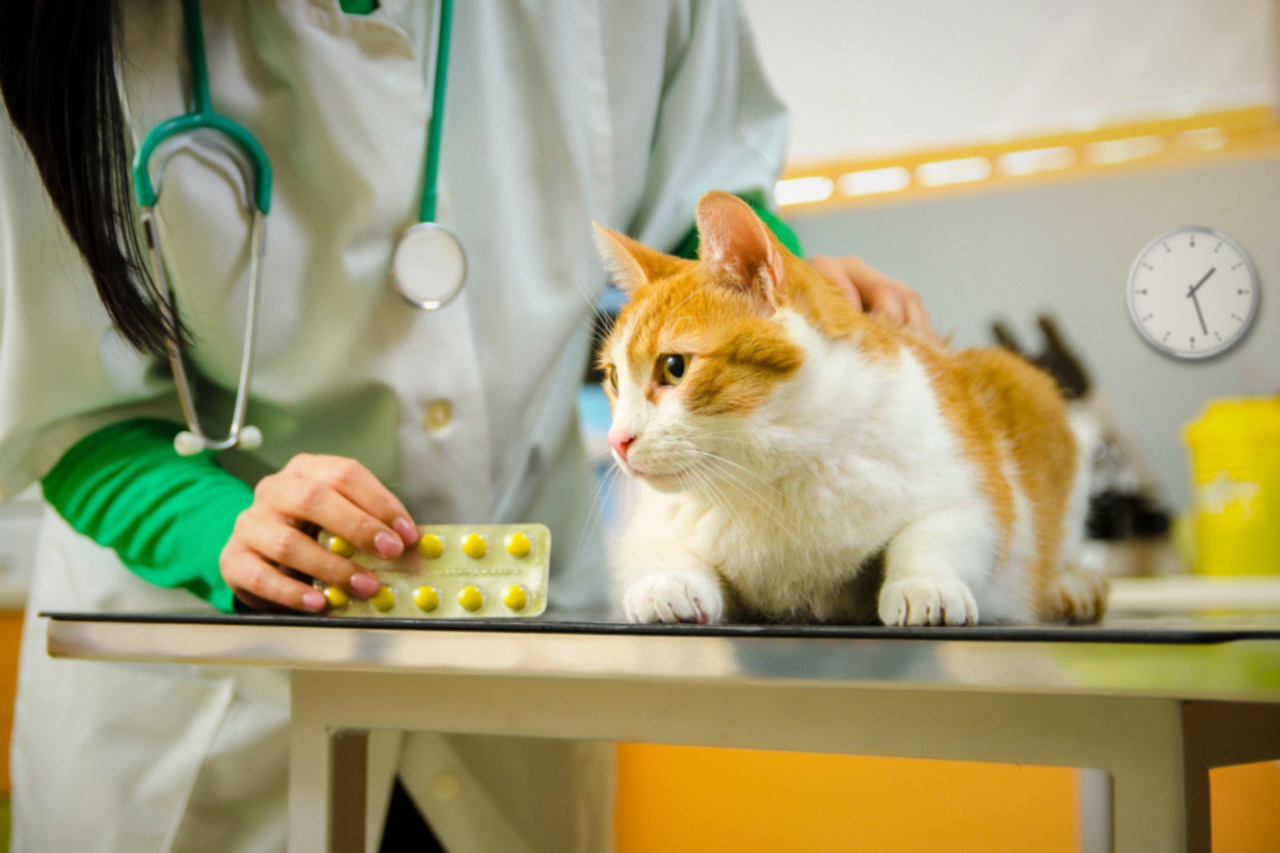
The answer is 1:27
